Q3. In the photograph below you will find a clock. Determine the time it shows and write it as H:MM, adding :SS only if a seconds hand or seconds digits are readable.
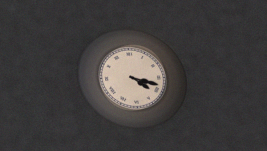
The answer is 4:18
